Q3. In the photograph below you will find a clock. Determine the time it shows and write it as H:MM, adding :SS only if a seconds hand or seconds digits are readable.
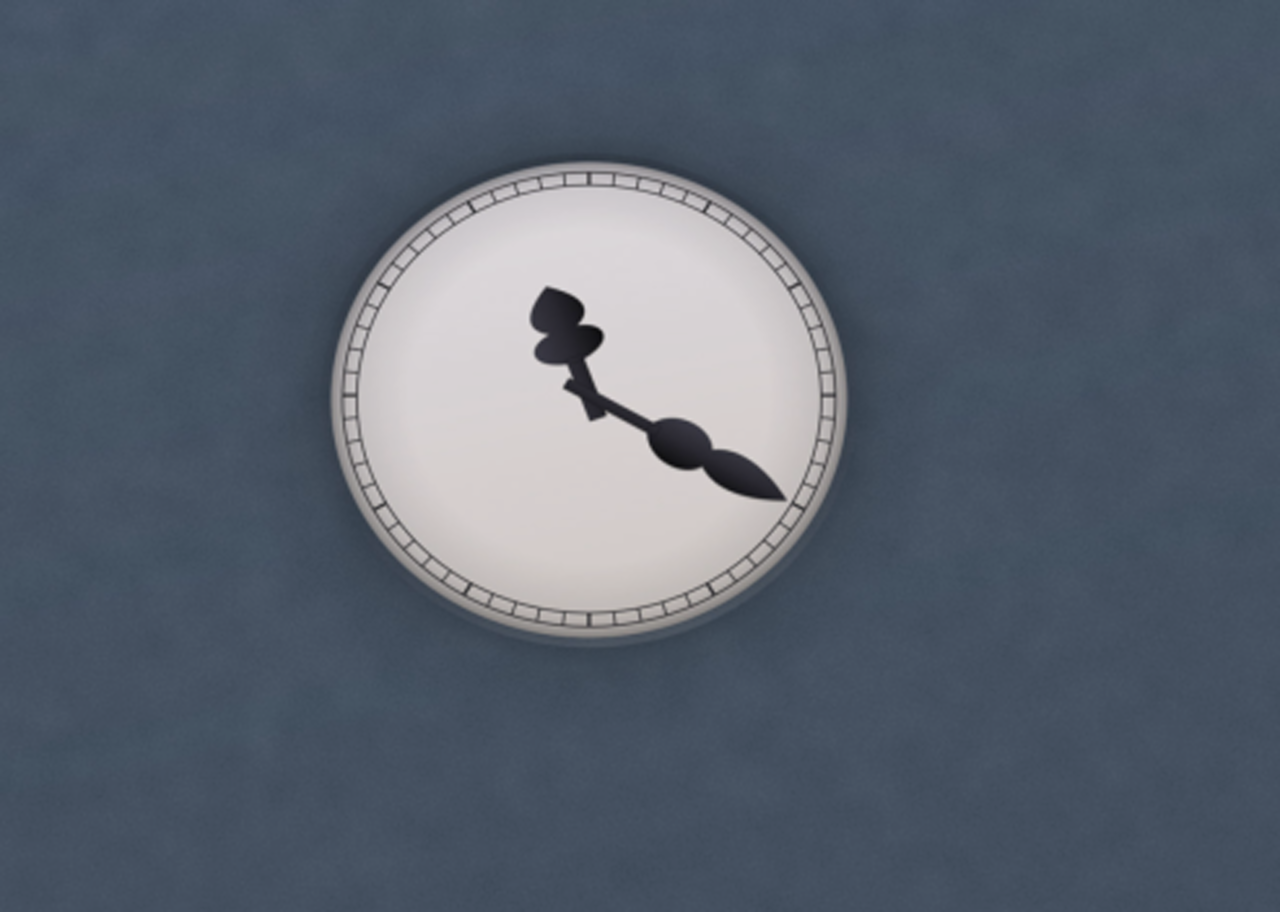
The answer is 11:20
